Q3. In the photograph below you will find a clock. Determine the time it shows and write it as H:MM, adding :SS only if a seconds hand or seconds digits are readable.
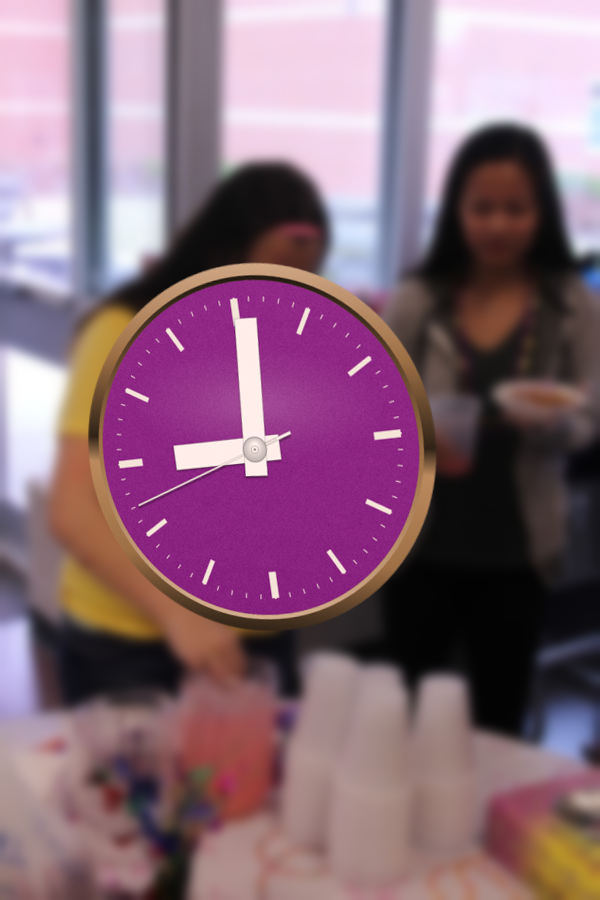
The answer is 9:00:42
